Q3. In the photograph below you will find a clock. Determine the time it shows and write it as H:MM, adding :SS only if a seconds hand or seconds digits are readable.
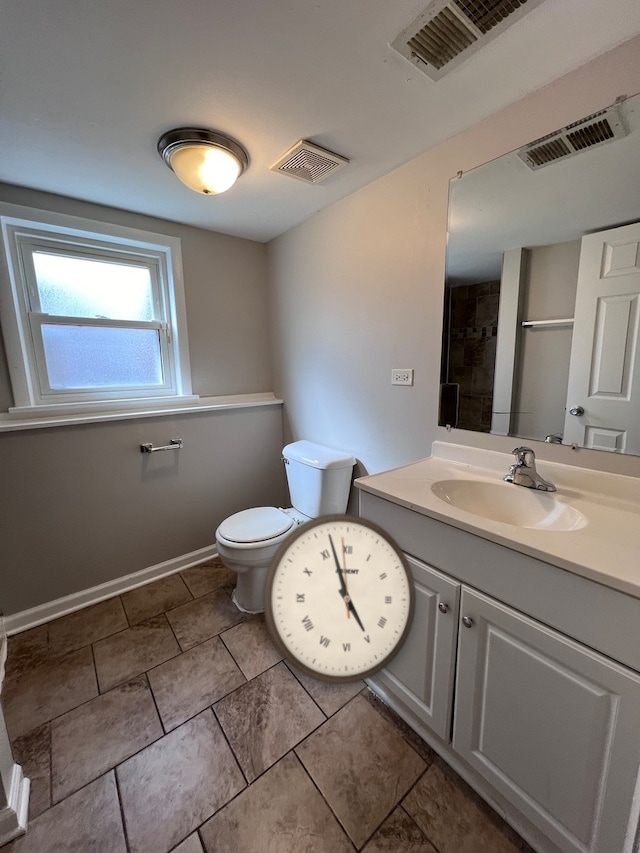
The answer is 4:56:59
